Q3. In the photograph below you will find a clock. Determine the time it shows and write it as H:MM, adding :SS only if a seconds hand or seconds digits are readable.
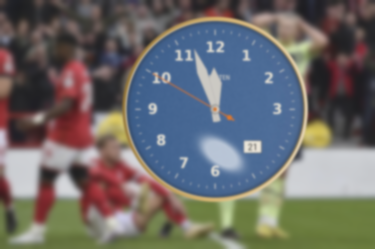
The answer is 11:56:50
